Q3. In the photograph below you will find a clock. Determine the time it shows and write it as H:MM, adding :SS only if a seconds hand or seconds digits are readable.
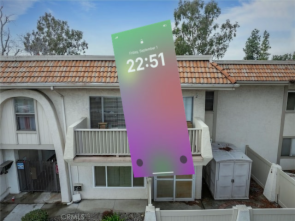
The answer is 22:51
